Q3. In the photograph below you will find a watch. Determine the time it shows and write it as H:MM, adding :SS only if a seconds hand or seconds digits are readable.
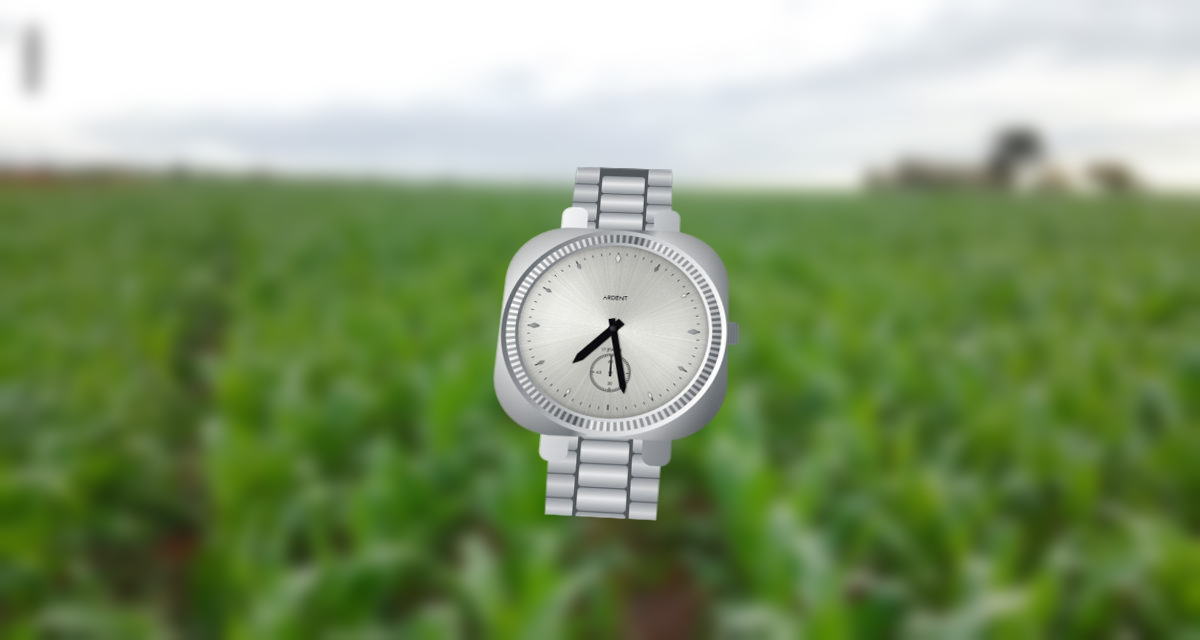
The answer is 7:28
